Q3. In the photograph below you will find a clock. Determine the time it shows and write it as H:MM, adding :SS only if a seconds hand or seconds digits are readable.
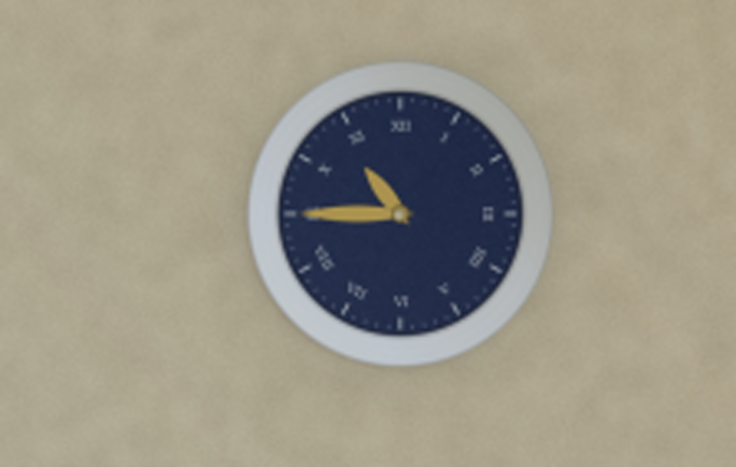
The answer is 10:45
